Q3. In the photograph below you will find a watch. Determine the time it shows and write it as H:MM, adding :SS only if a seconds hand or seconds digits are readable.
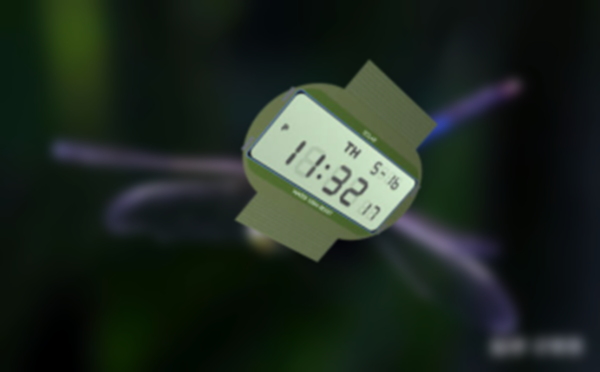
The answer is 11:32:17
